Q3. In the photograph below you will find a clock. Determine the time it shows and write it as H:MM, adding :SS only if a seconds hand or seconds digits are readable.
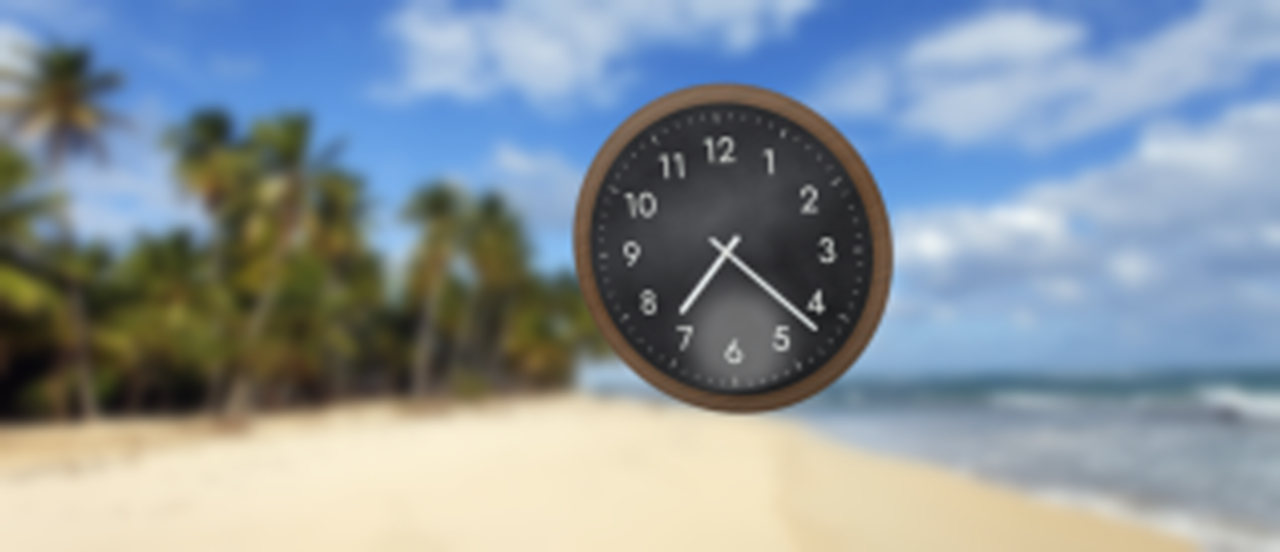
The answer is 7:22
